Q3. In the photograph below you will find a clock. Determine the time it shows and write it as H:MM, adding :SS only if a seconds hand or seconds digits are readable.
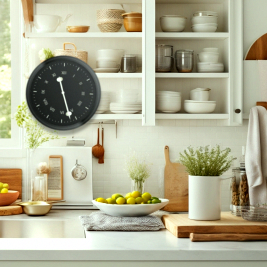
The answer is 11:27
